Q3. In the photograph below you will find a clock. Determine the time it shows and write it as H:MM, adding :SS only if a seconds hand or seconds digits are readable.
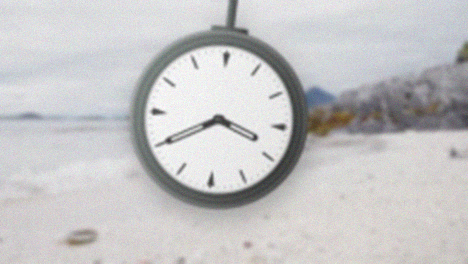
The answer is 3:40
